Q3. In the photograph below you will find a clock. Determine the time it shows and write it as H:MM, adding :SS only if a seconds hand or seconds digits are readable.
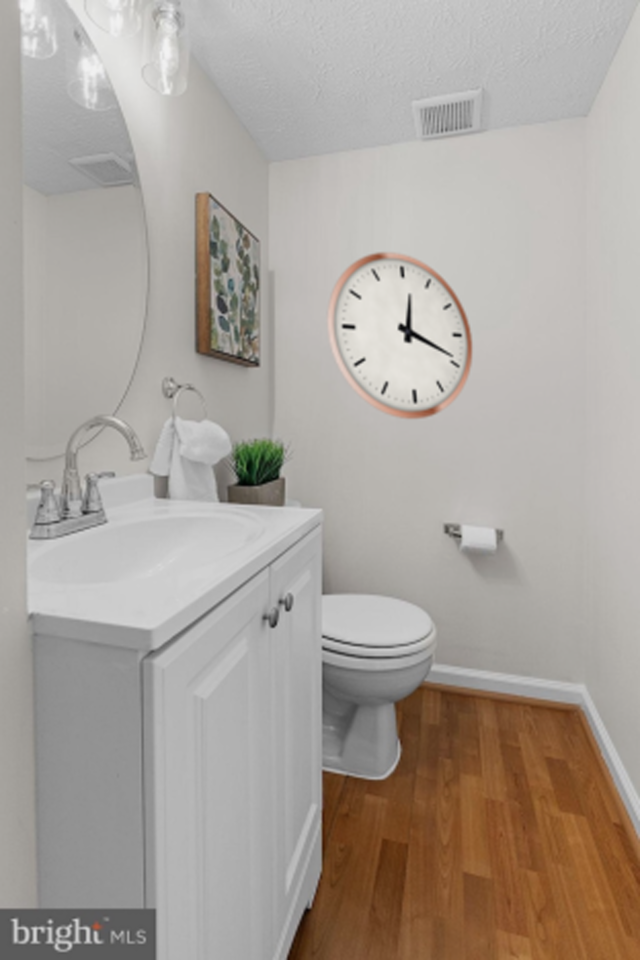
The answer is 12:19
